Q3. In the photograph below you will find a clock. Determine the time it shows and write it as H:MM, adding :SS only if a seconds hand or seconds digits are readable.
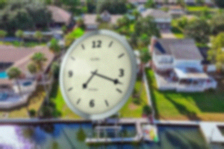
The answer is 7:18
